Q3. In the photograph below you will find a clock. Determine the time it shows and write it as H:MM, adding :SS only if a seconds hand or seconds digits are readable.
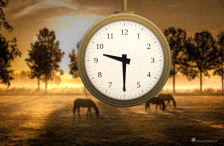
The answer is 9:30
